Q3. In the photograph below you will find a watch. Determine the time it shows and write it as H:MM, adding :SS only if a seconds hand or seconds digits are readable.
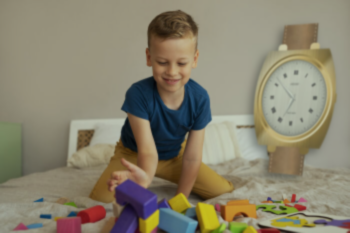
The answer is 6:52
